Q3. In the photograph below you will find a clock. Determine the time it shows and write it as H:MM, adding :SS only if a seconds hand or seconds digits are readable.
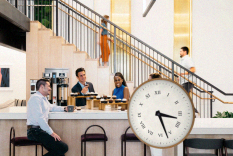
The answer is 3:27
